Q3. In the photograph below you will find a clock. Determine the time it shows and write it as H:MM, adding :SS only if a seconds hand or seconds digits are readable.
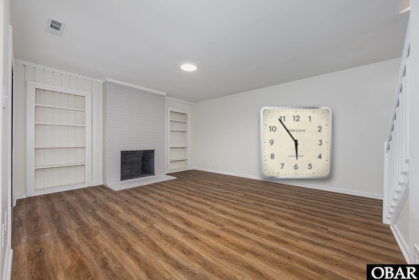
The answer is 5:54
